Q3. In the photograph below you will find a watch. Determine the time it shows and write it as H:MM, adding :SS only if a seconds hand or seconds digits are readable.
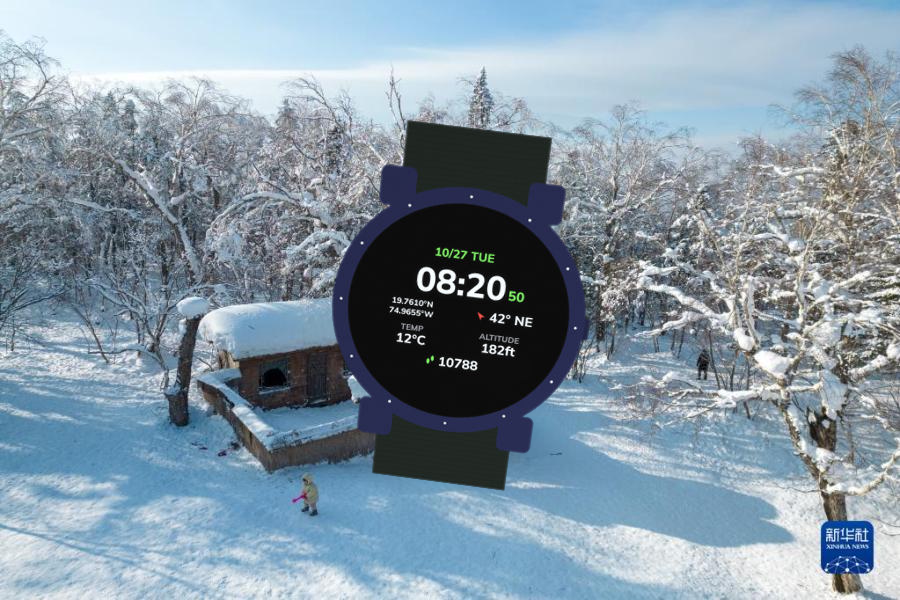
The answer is 8:20:50
